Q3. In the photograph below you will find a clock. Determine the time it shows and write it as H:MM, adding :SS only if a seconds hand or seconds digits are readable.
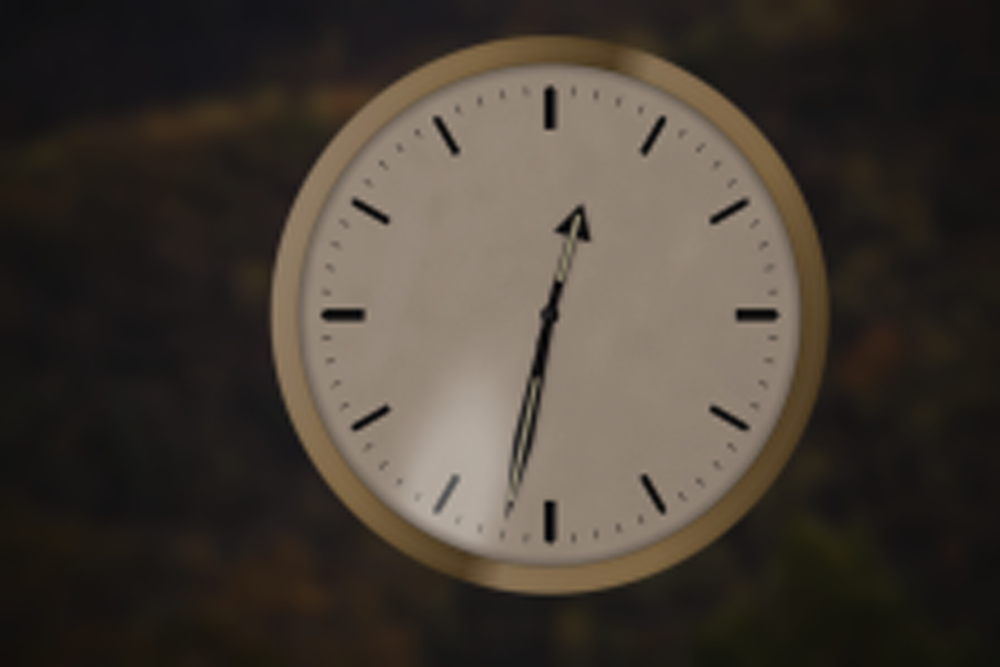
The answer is 12:32
